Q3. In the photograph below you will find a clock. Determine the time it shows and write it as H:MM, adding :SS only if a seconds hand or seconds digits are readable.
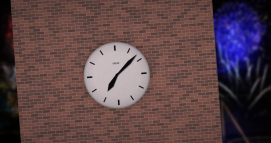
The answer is 7:08
